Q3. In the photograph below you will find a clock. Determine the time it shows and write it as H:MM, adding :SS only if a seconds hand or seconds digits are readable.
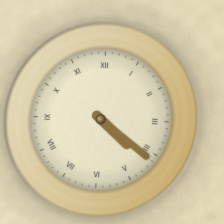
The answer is 4:21
